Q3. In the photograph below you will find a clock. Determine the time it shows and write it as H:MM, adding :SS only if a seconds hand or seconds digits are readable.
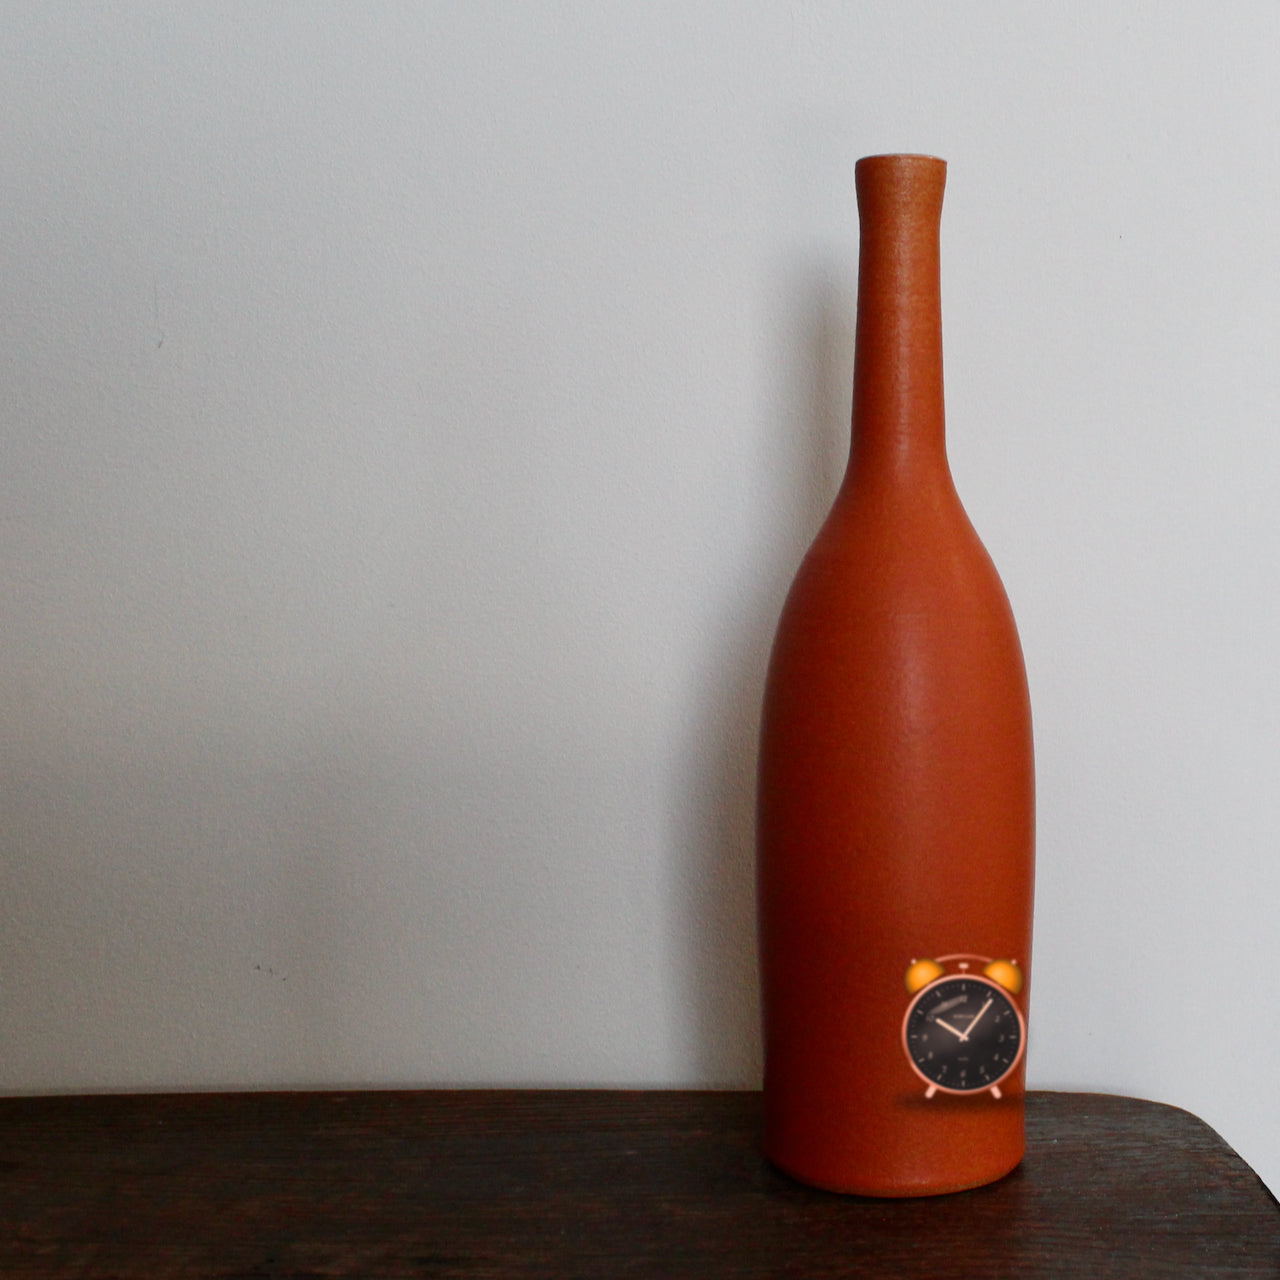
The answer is 10:06
